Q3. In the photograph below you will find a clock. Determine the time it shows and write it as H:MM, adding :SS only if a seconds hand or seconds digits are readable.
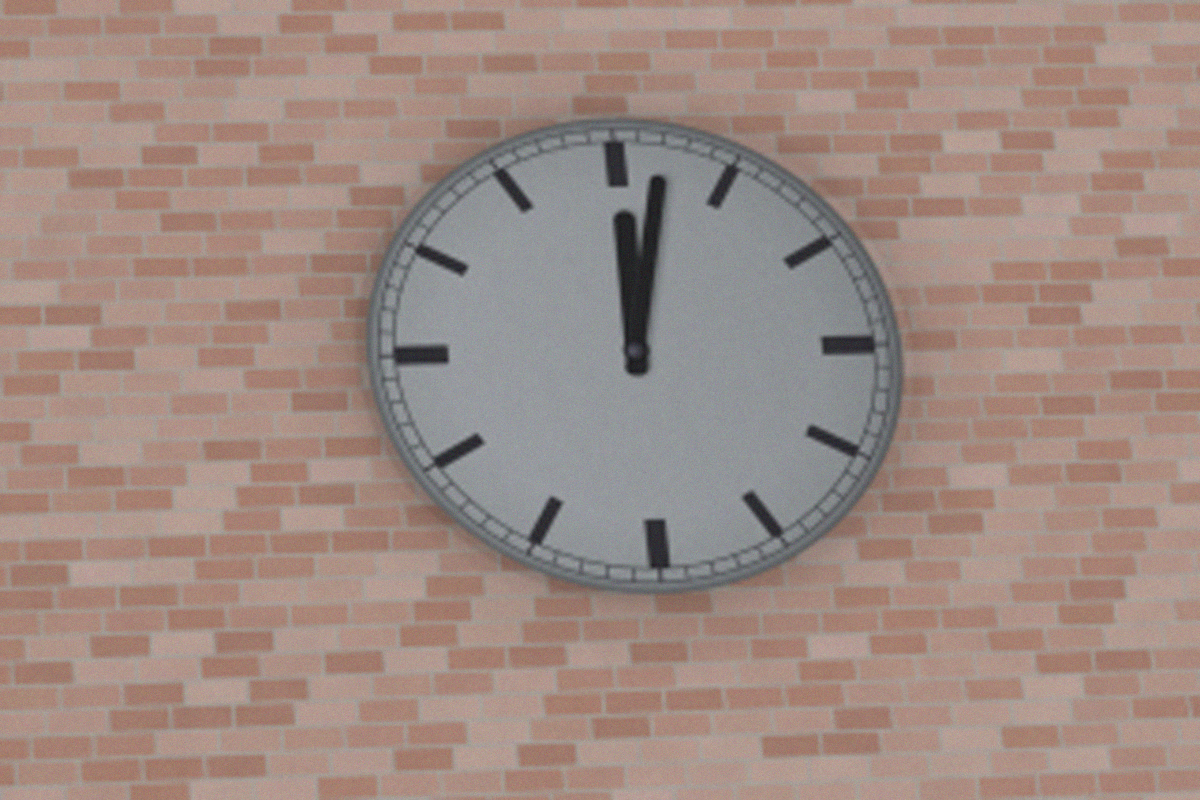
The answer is 12:02
